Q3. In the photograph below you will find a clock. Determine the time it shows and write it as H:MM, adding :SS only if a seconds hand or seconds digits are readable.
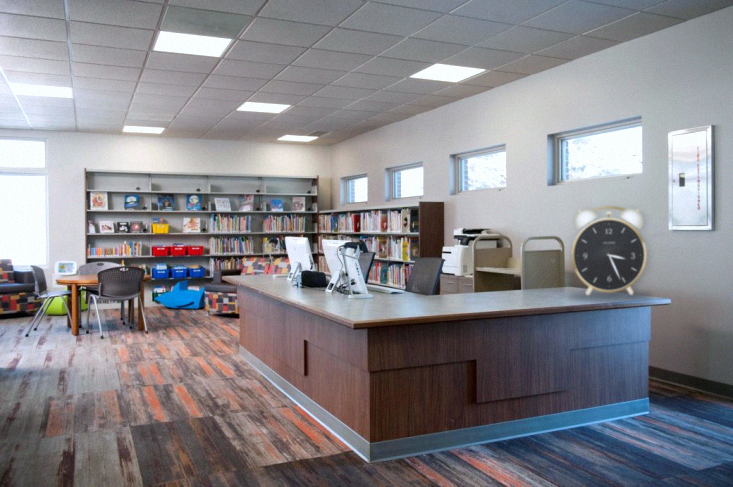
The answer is 3:26
